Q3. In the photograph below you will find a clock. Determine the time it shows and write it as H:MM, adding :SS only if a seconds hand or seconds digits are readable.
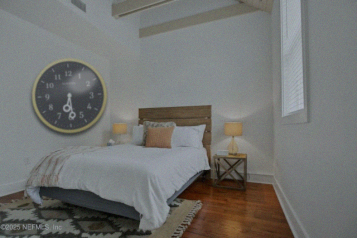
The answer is 6:29
